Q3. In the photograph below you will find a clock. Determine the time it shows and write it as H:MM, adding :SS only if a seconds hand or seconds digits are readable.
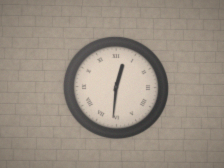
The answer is 12:31
